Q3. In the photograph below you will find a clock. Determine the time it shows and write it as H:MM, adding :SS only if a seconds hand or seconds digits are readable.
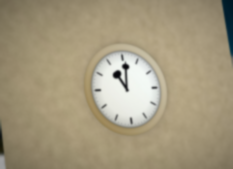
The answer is 11:01
